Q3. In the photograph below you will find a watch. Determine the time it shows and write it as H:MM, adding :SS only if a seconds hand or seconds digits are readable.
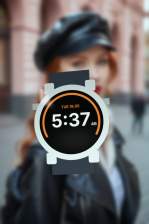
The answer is 5:37
